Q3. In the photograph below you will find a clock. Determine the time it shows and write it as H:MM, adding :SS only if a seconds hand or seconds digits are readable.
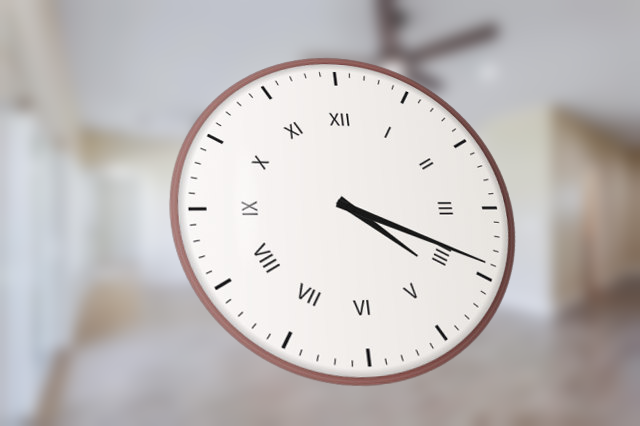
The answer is 4:19
